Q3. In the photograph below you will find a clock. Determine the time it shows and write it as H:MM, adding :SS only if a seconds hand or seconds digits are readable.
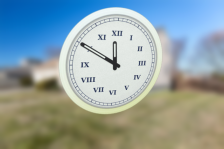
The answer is 11:50
